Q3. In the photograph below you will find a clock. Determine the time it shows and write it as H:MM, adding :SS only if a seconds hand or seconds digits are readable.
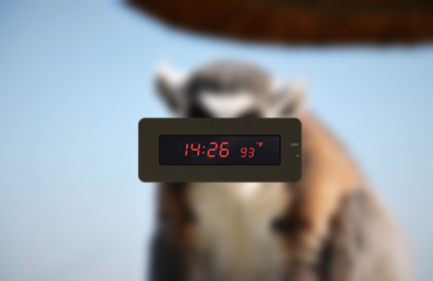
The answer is 14:26
